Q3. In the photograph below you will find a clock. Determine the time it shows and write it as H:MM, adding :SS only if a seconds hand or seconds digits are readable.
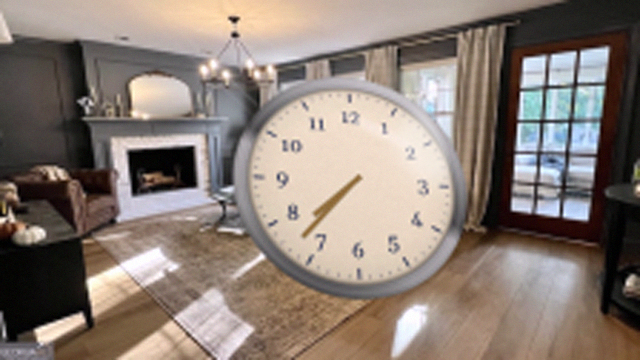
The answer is 7:37
